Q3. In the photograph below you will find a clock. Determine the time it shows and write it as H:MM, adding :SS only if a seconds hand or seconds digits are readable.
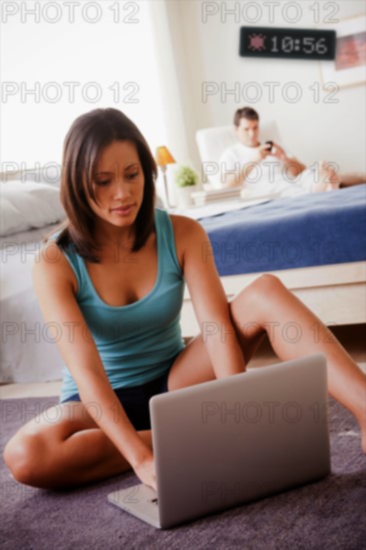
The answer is 10:56
